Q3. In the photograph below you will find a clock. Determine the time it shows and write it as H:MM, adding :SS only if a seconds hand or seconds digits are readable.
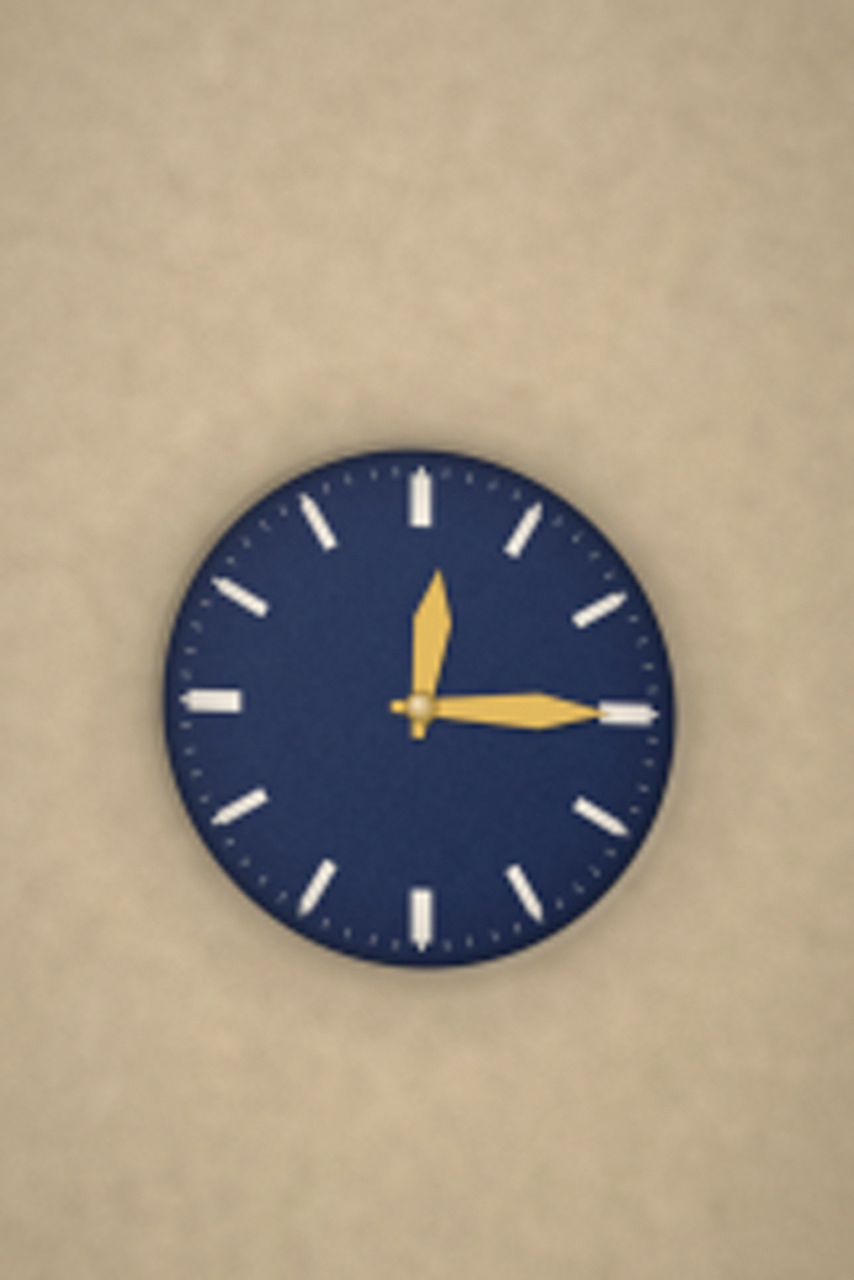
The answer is 12:15
